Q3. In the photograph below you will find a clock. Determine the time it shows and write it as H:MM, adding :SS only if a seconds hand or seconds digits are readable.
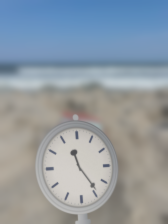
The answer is 11:24
